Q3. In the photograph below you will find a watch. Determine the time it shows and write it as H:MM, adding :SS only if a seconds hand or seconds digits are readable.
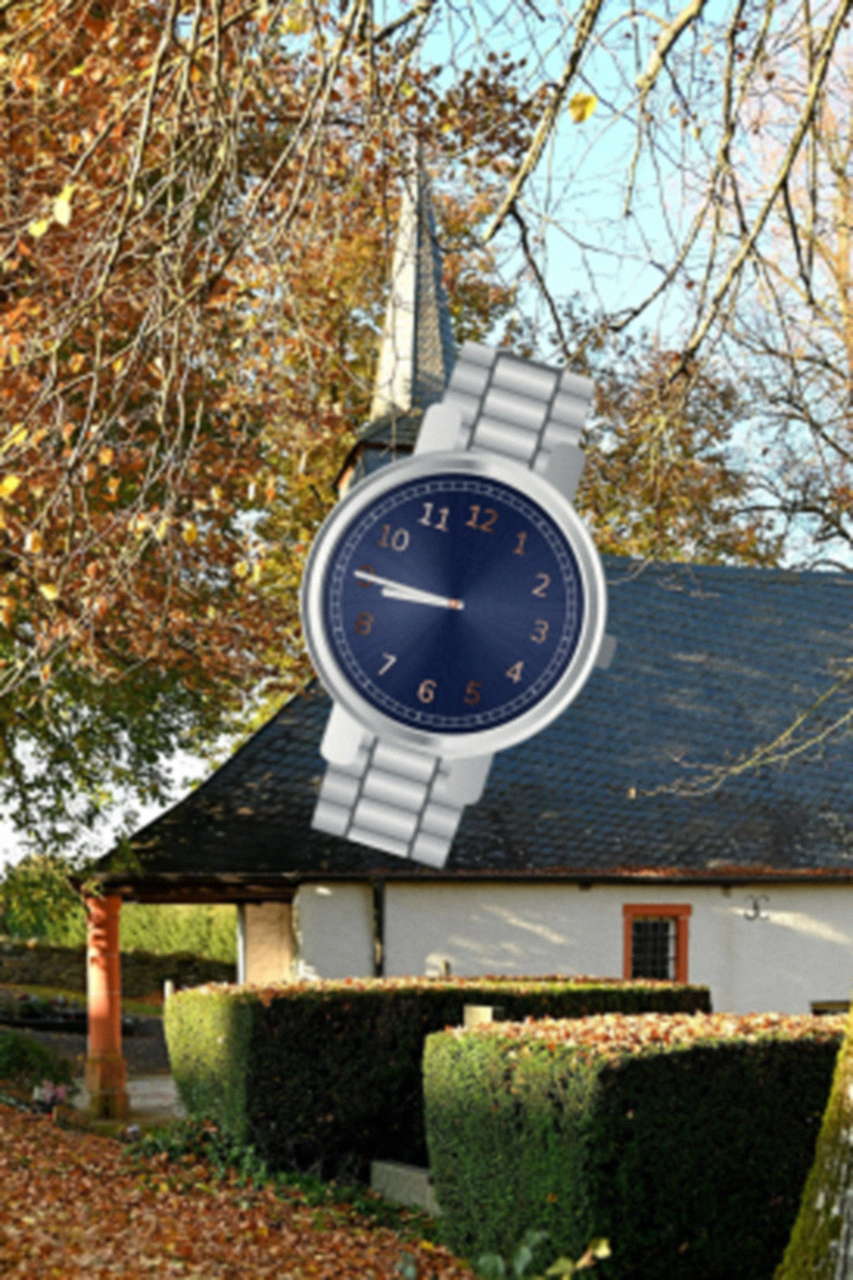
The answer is 8:45
